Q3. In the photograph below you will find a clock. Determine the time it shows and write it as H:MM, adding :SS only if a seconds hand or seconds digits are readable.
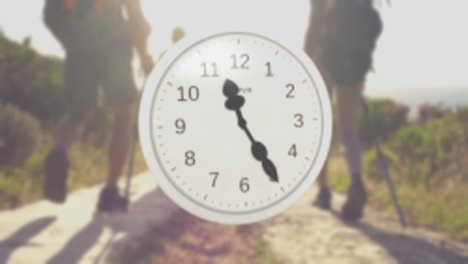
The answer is 11:25
